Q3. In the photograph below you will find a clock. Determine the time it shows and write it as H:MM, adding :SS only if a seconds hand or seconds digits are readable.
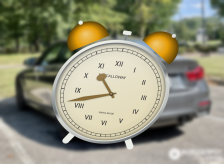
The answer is 10:42
